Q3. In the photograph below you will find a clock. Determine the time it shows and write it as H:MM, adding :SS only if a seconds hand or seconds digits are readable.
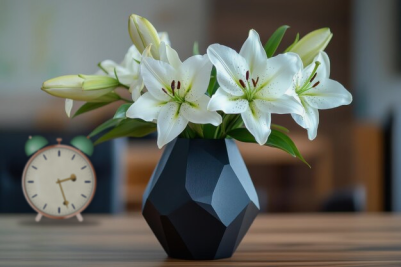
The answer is 2:27
